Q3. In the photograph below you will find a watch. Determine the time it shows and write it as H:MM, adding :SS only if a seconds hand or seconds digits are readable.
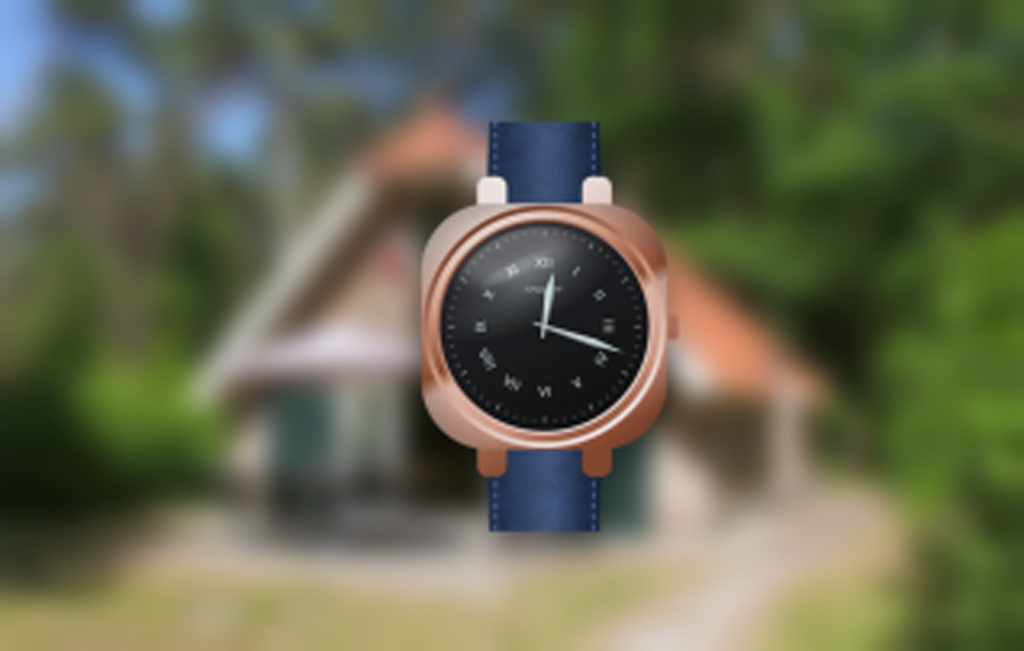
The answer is 12:18
